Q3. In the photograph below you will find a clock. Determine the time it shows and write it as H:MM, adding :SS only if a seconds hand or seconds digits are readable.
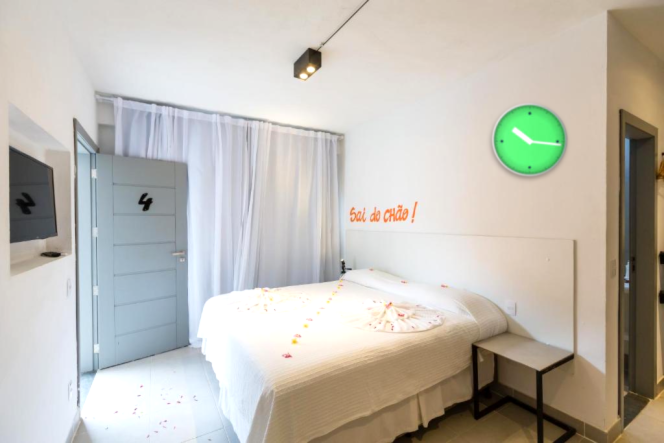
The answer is 10:16
